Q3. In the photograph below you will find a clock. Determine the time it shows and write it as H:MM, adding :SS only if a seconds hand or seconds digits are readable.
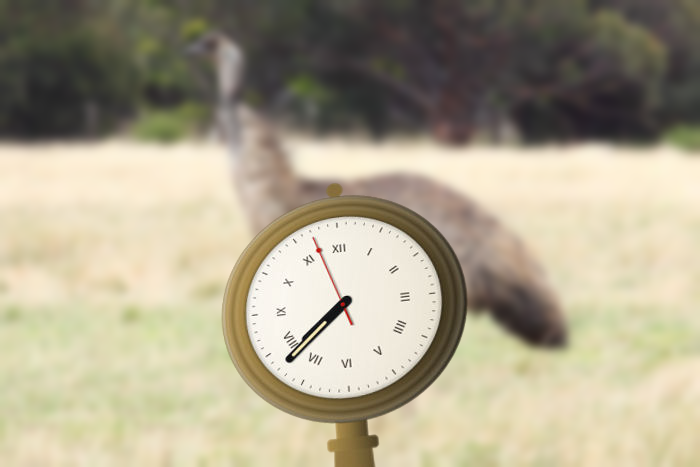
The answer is 7:37:57
